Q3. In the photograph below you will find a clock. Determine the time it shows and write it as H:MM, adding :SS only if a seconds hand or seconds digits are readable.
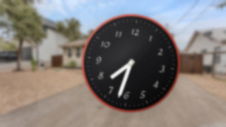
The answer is 7:32
